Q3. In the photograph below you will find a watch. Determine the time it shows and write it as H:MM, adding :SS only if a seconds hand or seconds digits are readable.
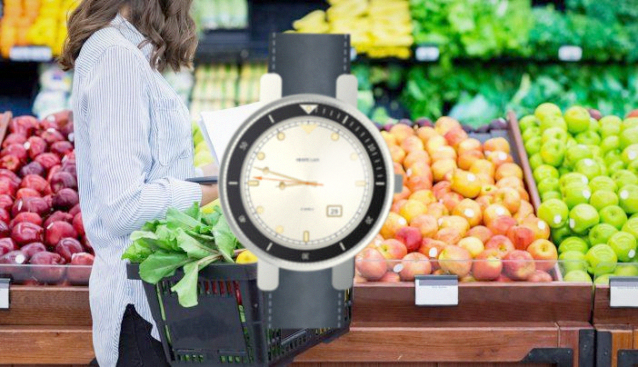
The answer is 8:47:46
